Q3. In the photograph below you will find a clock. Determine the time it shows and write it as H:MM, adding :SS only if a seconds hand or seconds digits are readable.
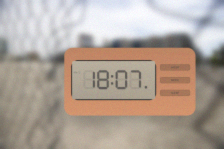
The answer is 18:07
